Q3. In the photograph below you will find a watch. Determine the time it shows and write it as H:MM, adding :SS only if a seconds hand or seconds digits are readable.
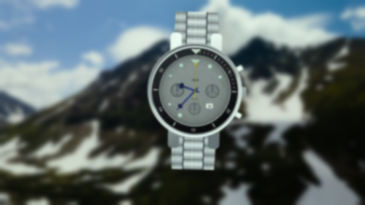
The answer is 9:37
